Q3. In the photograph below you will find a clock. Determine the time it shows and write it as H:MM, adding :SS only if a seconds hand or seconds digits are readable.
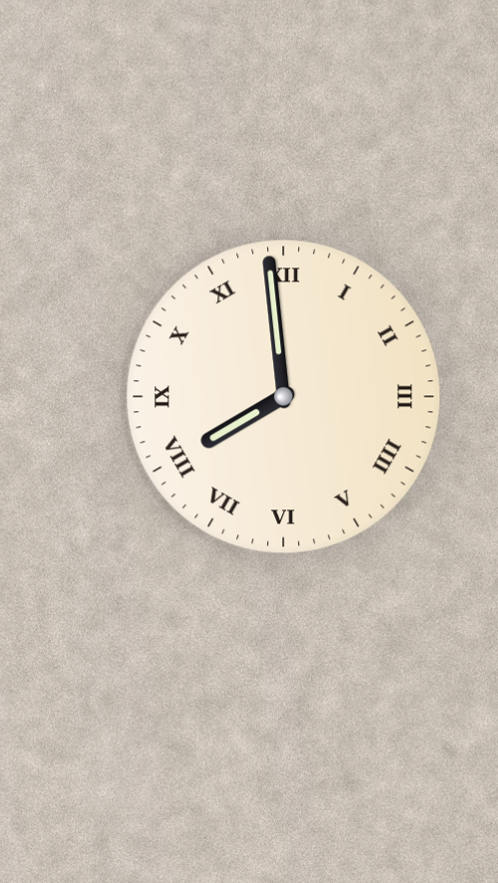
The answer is 7:59
